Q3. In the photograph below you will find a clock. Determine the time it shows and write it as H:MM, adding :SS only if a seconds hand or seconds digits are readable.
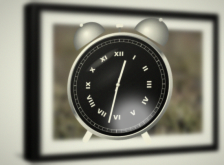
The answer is 12:32
